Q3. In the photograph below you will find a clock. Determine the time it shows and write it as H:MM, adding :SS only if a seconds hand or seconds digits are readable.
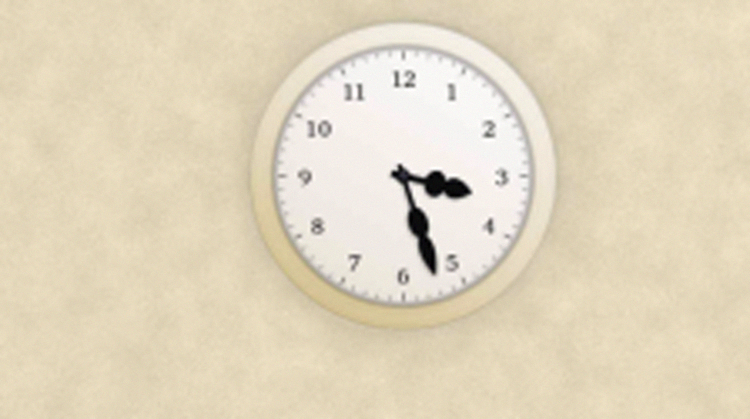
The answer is 3:27
